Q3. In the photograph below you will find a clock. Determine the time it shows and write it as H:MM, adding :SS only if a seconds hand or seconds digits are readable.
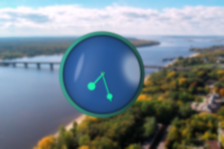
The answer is 7:27
